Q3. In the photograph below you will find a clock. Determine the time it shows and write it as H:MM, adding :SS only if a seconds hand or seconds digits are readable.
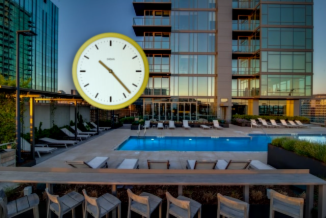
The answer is 10:23
